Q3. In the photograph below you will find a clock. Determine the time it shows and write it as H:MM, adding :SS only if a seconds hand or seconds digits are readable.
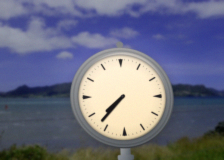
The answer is 7:37
